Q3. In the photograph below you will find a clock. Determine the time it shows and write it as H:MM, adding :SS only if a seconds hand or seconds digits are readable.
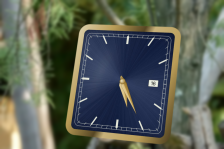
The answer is 5:25
